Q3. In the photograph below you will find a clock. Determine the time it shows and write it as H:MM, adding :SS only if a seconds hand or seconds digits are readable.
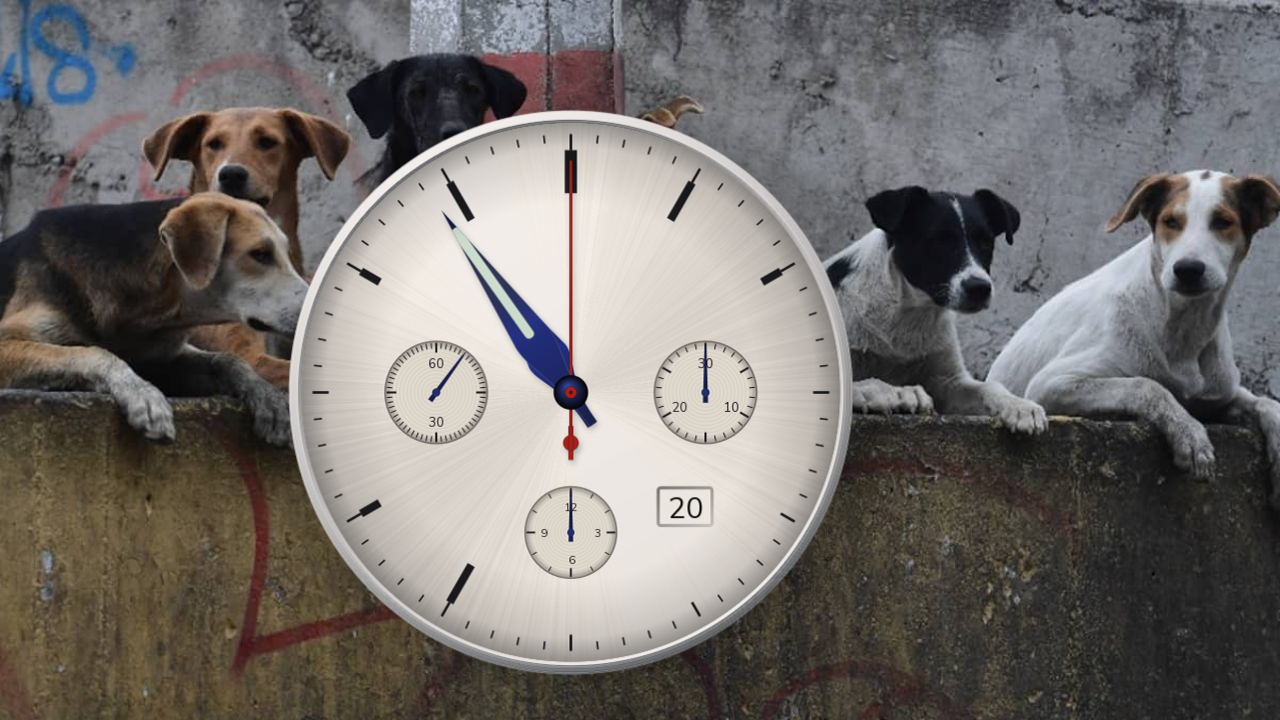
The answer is 10:54:06
